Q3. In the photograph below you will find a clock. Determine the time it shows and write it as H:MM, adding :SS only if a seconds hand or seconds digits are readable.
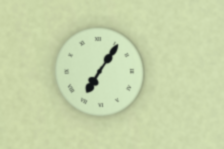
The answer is 7:06
